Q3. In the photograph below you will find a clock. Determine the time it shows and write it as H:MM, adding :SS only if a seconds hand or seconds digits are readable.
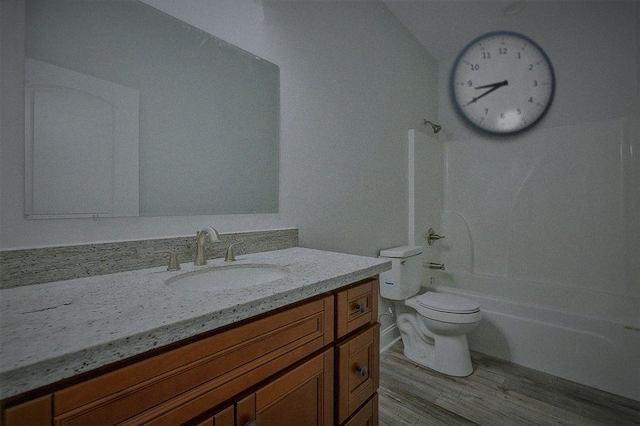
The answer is 8:40
